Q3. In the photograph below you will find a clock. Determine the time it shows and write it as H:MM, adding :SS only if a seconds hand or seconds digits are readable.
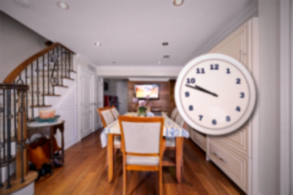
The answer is 9:48
